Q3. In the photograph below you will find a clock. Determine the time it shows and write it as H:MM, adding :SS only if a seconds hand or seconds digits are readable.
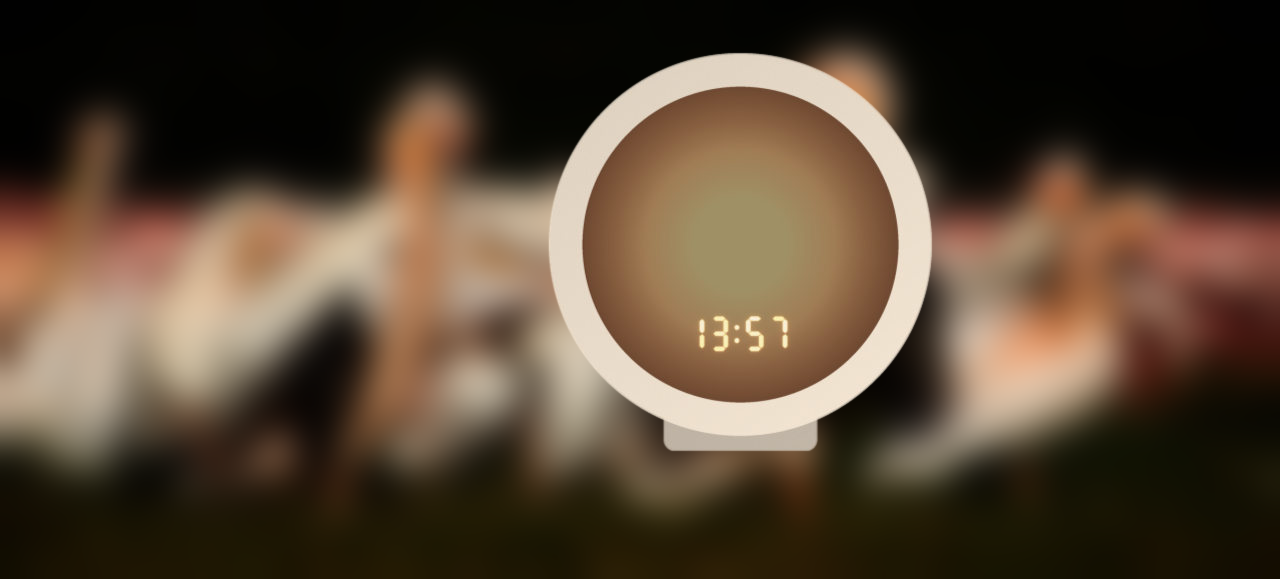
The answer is 13:57
